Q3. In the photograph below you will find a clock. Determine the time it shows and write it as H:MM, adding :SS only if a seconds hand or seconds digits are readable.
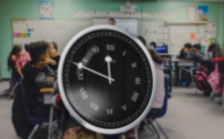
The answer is 11:48
